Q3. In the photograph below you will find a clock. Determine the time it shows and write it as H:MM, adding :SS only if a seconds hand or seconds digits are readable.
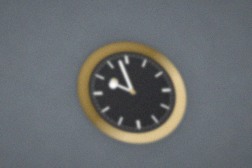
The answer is 9:58
